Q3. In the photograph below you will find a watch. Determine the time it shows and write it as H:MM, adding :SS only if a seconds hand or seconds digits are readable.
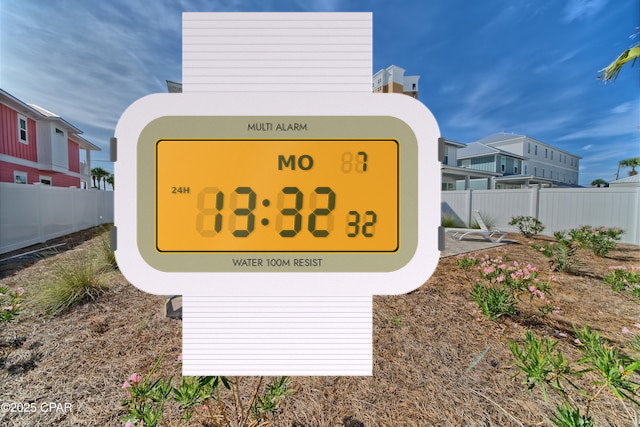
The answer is 13:32:32
